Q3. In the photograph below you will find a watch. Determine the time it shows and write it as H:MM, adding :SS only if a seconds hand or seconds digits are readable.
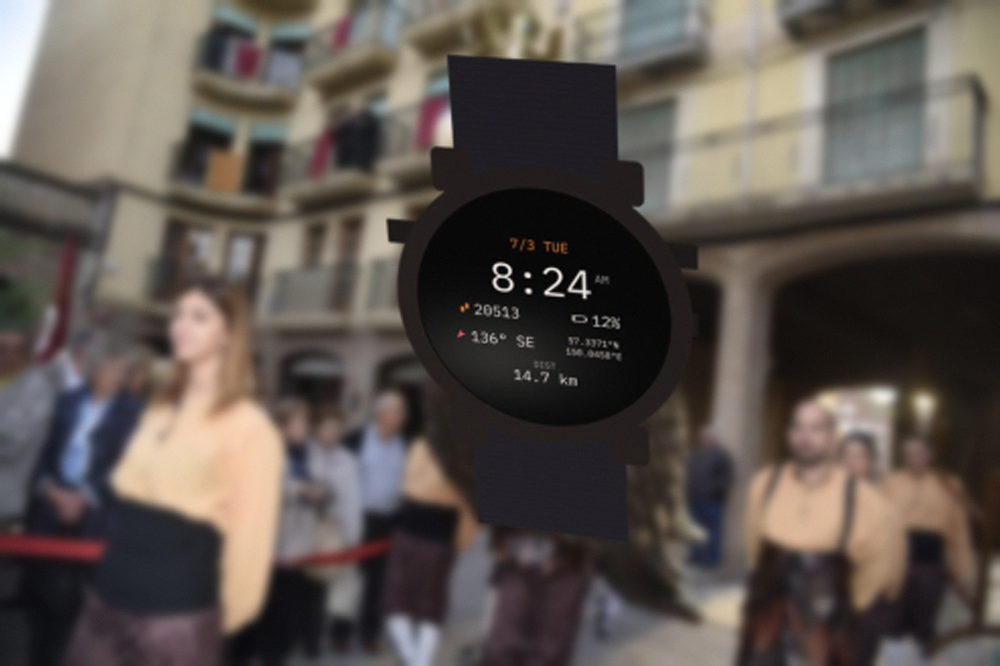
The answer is 8:24
